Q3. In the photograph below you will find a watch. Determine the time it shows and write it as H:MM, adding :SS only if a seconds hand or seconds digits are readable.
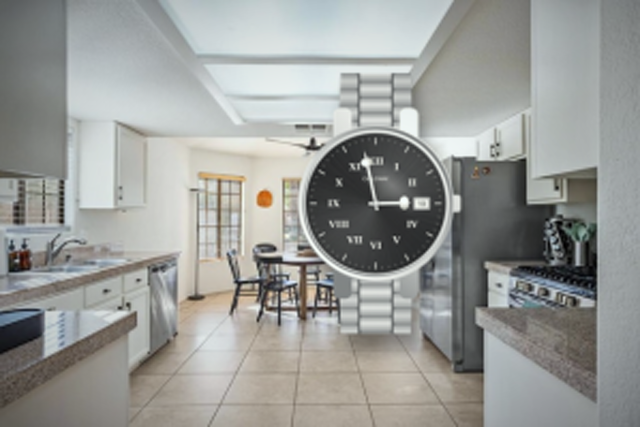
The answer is 2:58
